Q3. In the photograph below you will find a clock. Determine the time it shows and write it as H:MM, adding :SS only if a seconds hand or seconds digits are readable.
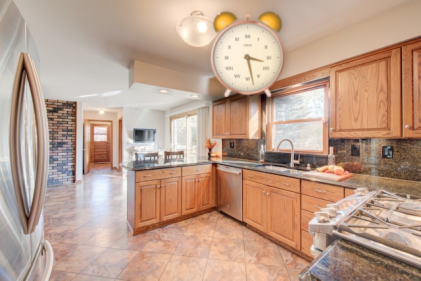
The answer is 3:28
